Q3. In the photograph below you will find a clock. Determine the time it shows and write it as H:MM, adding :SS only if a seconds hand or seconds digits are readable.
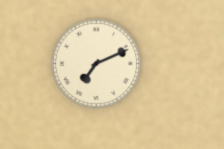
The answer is 7:11
